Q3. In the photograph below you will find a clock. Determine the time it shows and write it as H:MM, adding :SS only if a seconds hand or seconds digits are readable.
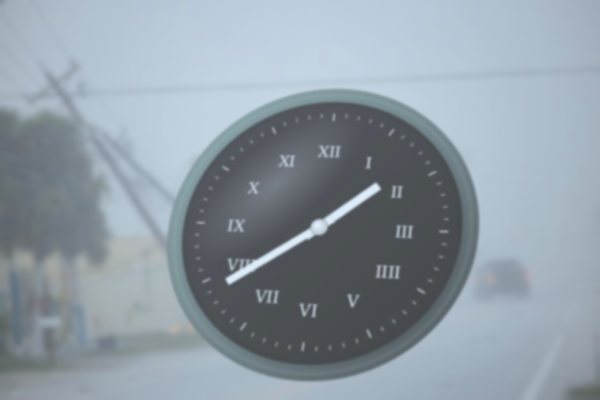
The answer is 1:39
